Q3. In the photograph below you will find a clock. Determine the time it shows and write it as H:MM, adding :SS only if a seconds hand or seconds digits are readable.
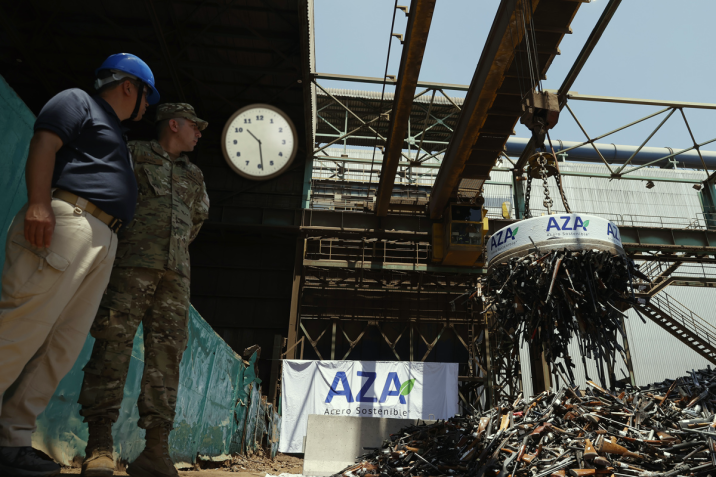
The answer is 10:29
